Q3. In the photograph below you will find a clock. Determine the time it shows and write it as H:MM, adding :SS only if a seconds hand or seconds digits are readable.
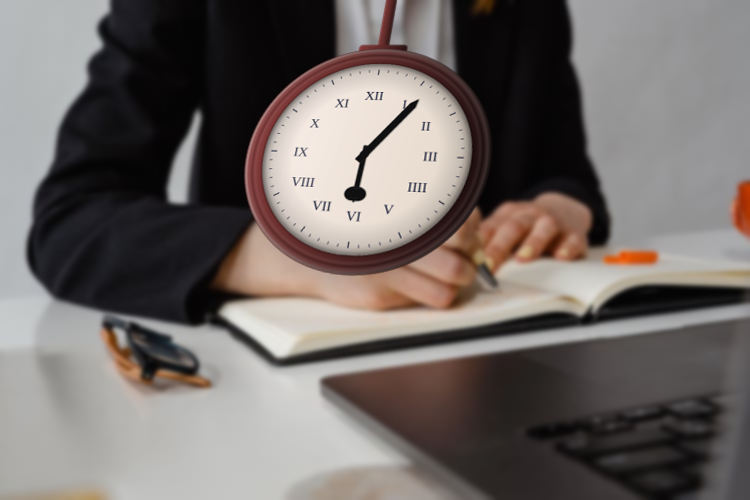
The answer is 6:06
